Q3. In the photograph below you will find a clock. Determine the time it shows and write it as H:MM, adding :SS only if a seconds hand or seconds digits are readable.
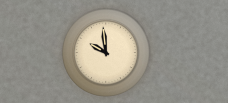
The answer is 9:59
